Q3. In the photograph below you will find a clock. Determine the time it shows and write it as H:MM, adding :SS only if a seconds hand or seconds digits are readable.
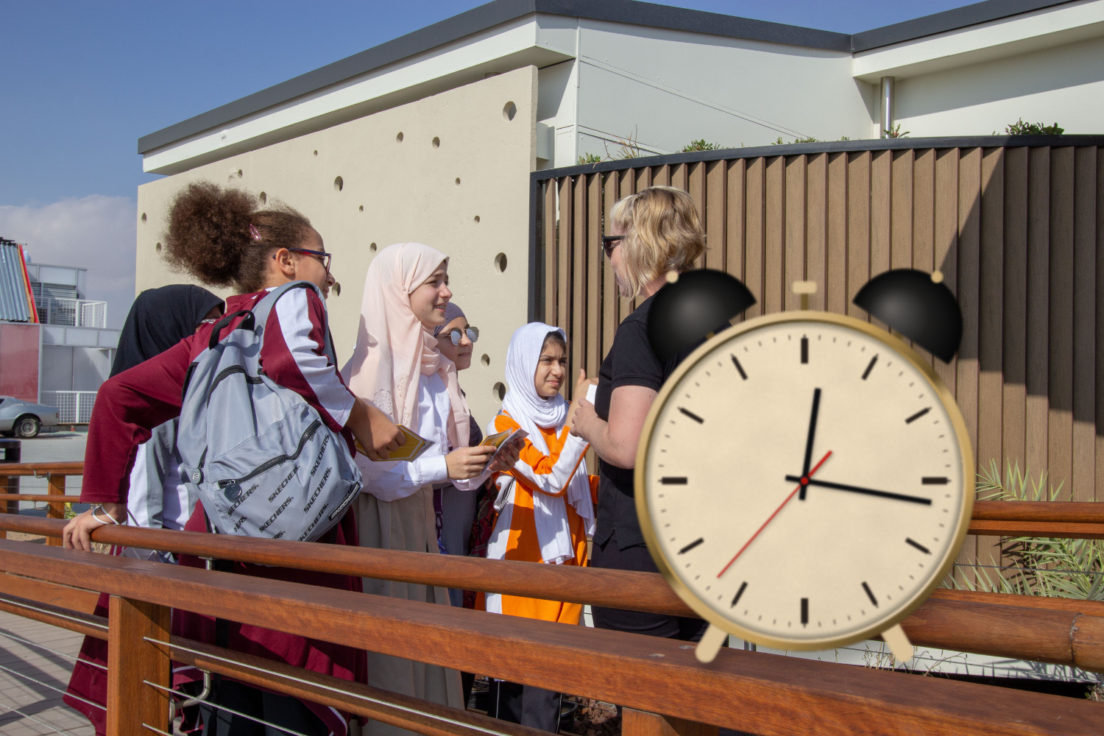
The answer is 12:16:37
